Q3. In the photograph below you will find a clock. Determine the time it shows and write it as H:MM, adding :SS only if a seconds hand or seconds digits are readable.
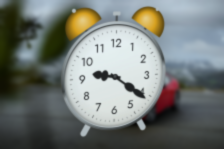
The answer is 9:21
